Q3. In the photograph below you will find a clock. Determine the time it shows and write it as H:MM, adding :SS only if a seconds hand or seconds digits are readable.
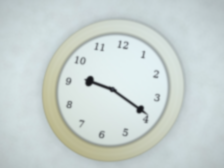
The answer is 9:19
